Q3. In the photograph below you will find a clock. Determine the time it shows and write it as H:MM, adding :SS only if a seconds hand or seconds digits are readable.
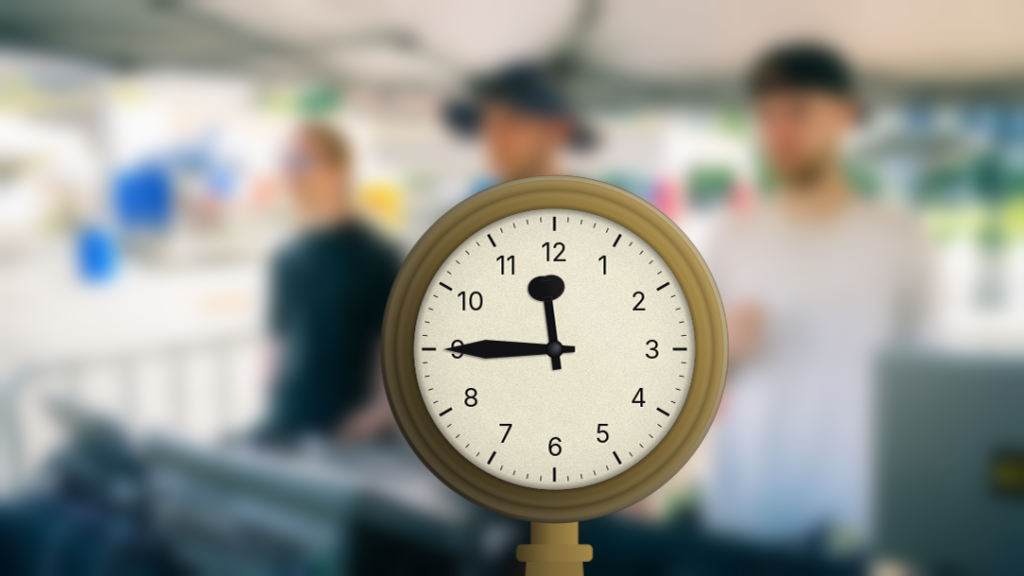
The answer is 11:45
